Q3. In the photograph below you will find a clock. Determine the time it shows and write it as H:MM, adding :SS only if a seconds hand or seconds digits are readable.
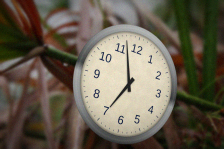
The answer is 6:57
